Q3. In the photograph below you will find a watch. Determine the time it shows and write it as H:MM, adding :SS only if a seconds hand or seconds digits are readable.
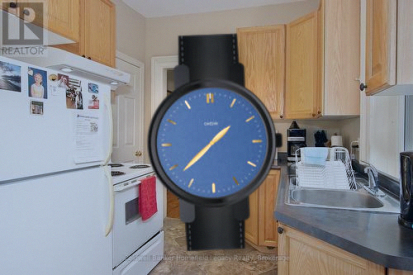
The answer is 1:38
